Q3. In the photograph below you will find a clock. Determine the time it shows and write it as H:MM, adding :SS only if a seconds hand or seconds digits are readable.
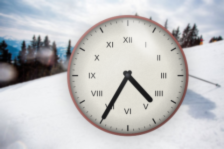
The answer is 4:35
